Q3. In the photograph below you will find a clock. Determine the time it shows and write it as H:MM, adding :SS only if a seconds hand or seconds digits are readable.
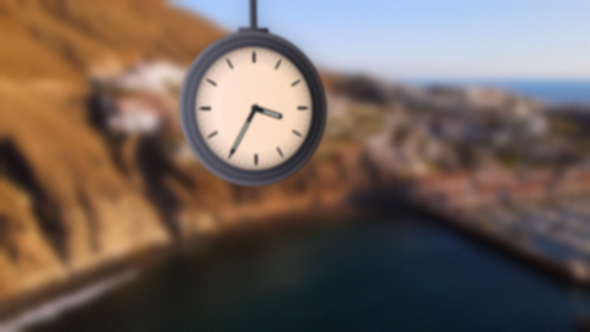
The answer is 3:35
